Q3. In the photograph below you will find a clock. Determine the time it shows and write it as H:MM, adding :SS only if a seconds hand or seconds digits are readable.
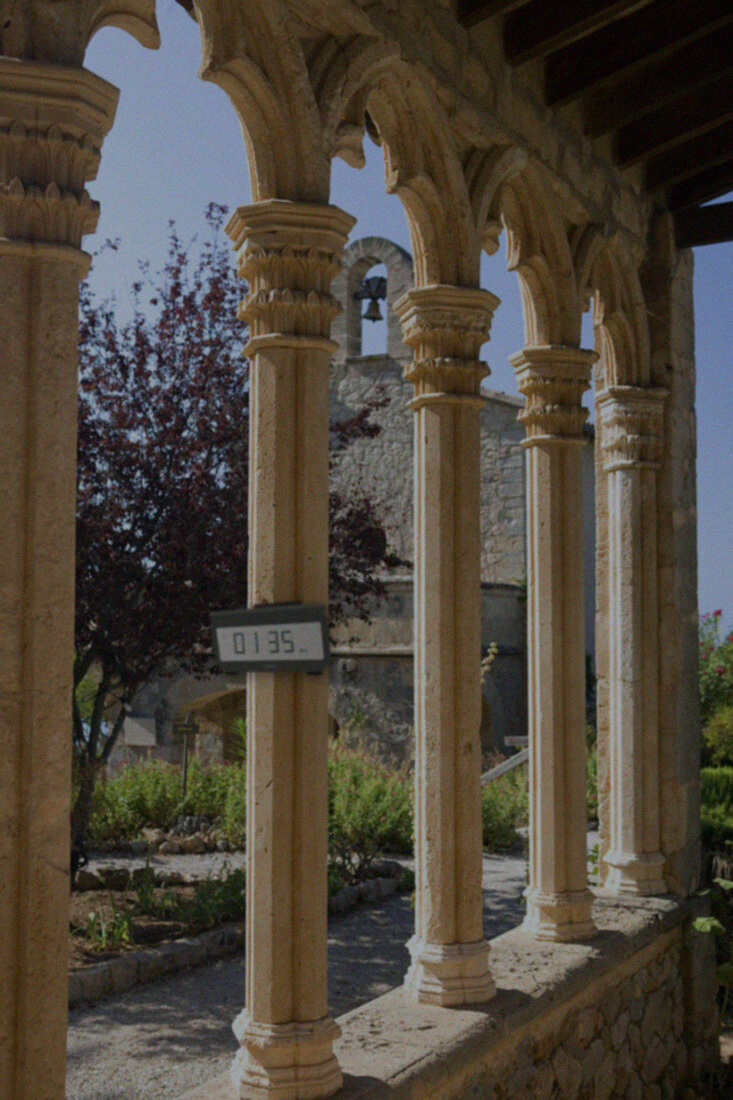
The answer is 1:35
